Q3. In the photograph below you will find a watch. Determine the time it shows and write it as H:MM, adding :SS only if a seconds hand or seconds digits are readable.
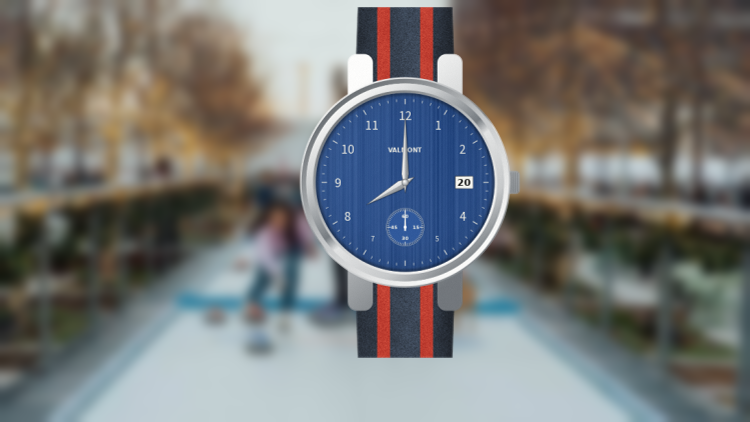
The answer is 8:00
